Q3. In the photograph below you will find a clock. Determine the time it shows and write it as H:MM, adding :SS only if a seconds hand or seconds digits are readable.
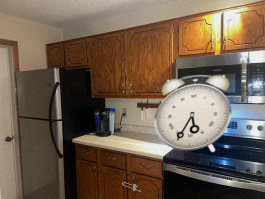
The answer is 5:34
